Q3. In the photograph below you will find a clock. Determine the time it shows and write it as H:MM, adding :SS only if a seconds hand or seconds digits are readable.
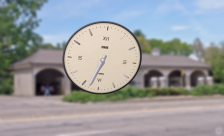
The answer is 6:33
